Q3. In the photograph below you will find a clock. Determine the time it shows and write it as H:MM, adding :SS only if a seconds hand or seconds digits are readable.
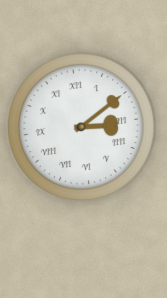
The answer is 3:10
